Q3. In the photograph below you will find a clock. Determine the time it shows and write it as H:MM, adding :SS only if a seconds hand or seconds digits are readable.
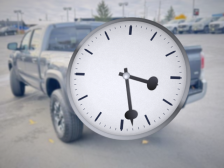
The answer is 3:28
